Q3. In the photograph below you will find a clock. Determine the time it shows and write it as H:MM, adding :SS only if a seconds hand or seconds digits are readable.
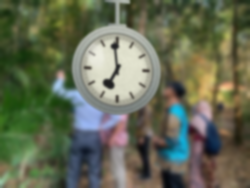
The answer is 6:59
